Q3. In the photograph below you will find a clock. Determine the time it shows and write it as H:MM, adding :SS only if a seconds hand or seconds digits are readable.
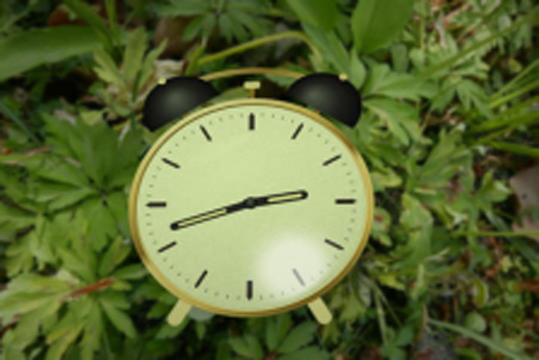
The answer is 2:42
